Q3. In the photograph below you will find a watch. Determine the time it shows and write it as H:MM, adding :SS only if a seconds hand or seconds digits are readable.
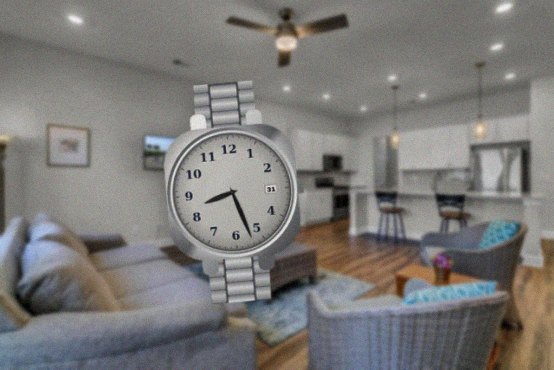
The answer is 8:27
